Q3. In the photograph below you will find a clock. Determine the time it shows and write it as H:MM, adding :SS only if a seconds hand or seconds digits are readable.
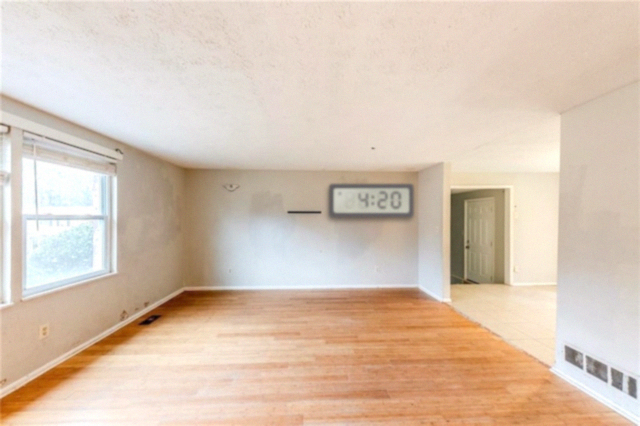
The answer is 4:20
